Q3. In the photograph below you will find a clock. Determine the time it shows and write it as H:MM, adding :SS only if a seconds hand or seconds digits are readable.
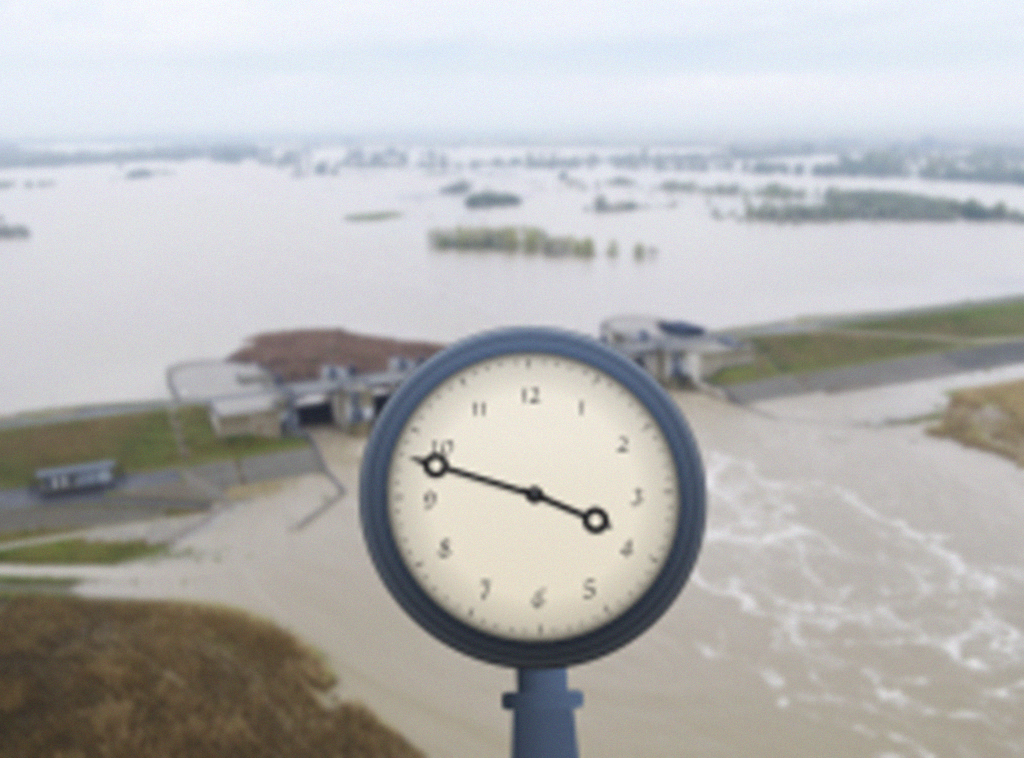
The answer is 3:48
